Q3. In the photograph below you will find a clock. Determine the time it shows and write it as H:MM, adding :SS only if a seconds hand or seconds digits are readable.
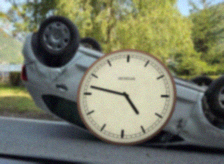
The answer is 4:47
